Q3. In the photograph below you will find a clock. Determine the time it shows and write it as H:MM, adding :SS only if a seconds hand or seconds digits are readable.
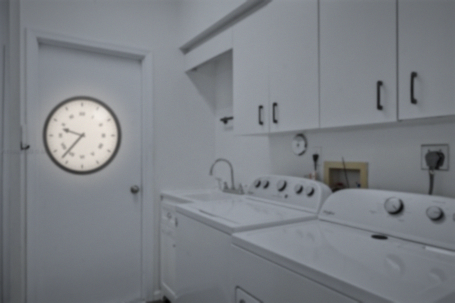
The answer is 9:37
